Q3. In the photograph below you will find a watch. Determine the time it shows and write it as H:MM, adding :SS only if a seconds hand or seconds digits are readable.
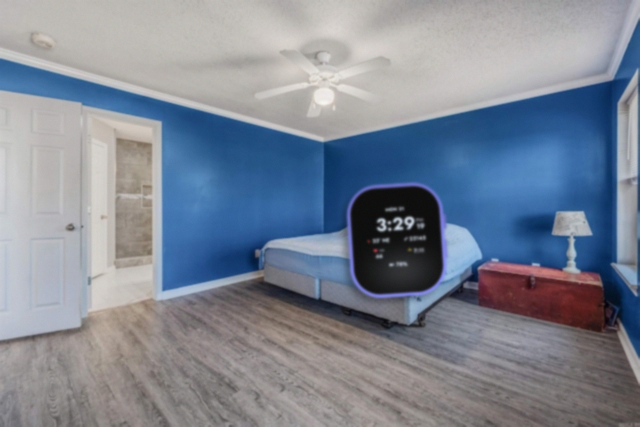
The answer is 3:29
